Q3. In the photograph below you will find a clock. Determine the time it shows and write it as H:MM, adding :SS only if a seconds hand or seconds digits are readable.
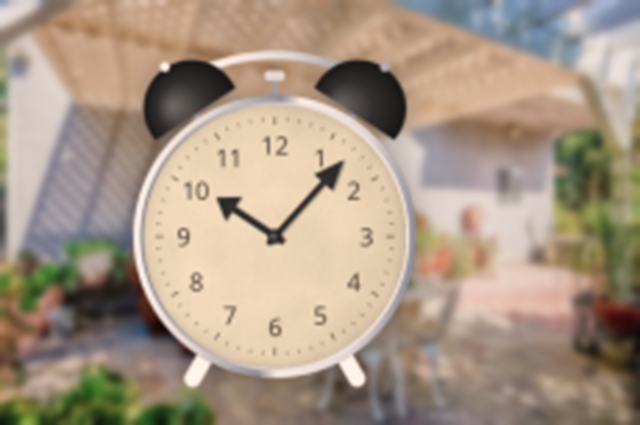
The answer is 10:07
